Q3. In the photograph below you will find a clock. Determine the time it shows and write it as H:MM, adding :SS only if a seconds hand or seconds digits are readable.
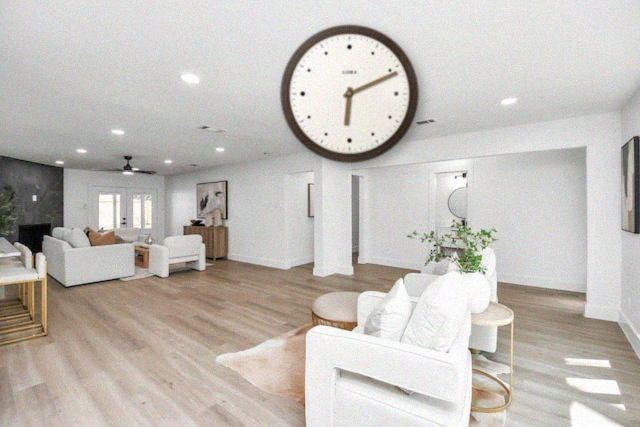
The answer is 6:11
